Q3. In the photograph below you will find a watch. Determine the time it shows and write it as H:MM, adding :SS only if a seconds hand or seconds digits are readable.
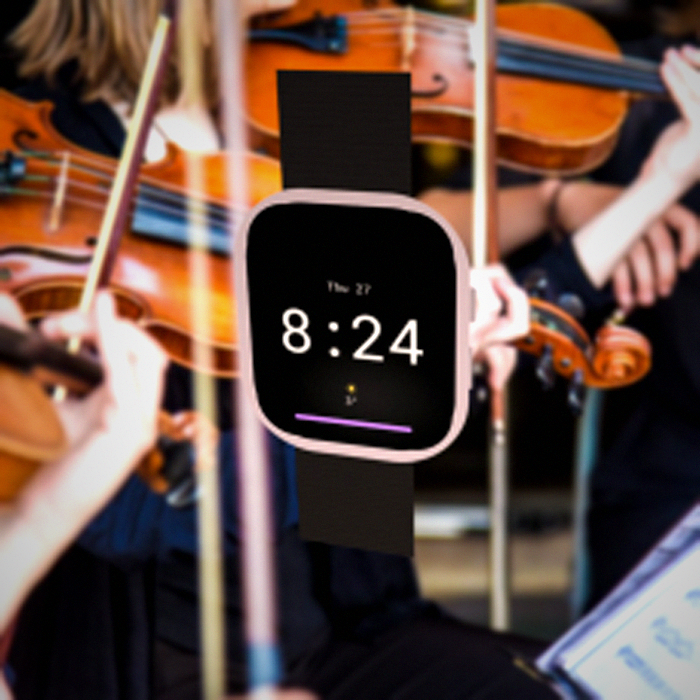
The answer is 8:24
